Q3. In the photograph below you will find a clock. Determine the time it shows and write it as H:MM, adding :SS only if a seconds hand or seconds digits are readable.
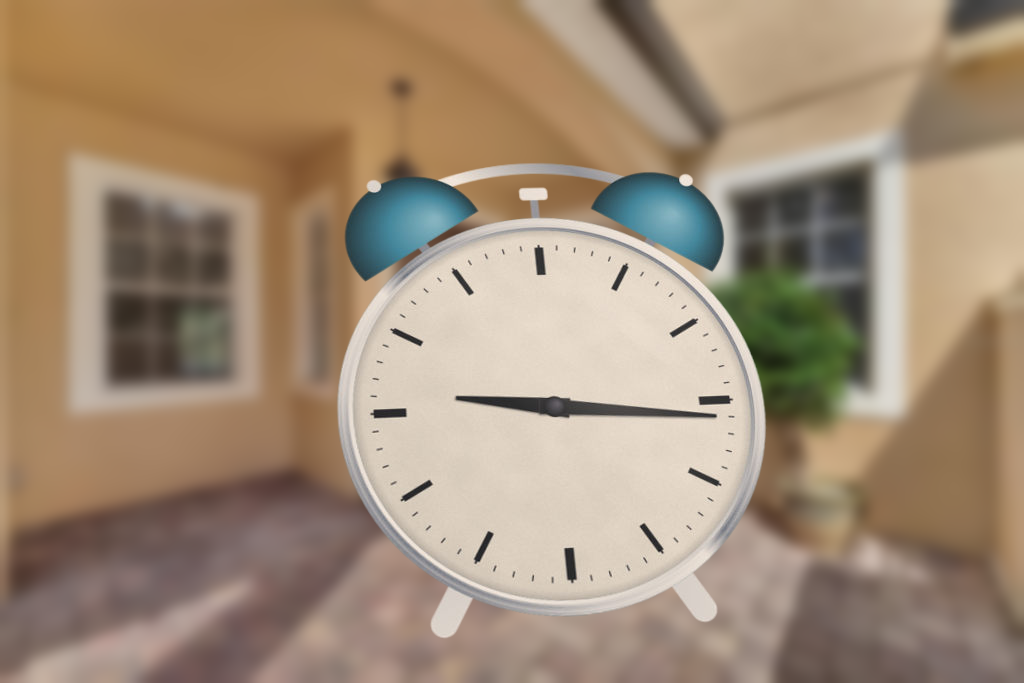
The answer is 9:16
